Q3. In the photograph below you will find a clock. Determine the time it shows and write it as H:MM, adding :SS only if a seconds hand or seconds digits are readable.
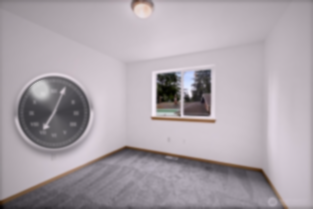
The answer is 7:04
